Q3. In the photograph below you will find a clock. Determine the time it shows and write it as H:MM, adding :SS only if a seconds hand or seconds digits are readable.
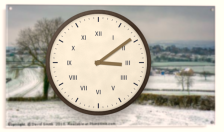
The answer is 3:09
